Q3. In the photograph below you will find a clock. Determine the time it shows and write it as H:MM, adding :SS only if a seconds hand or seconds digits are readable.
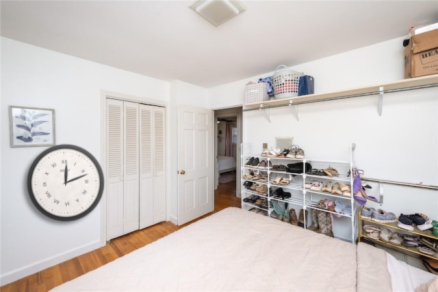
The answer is 12:12
